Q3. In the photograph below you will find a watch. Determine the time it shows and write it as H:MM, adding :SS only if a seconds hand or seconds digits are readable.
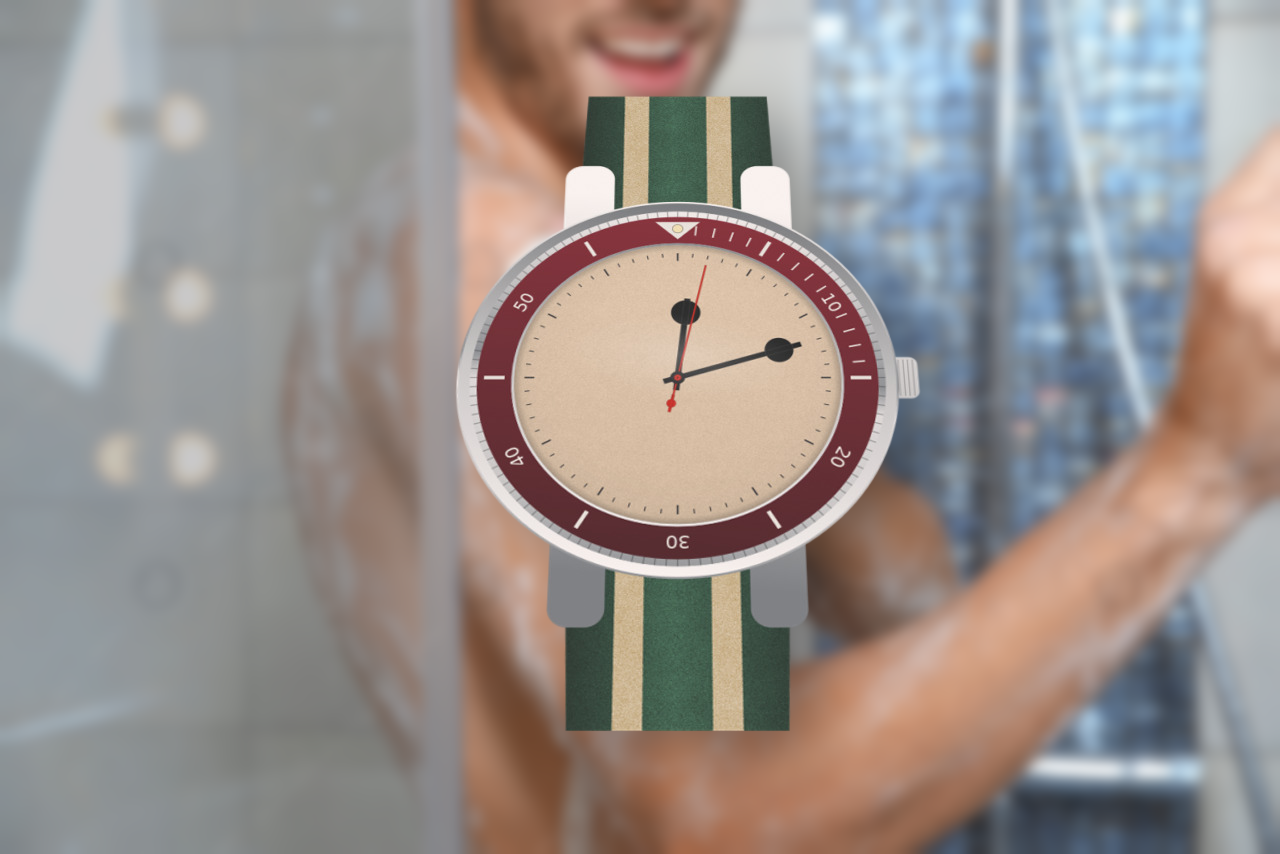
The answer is 12:12:02
